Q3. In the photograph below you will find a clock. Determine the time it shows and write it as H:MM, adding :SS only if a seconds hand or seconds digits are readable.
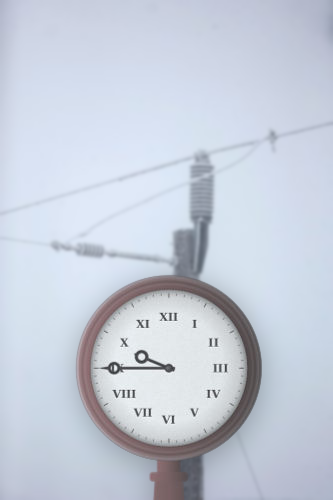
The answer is 9:45
